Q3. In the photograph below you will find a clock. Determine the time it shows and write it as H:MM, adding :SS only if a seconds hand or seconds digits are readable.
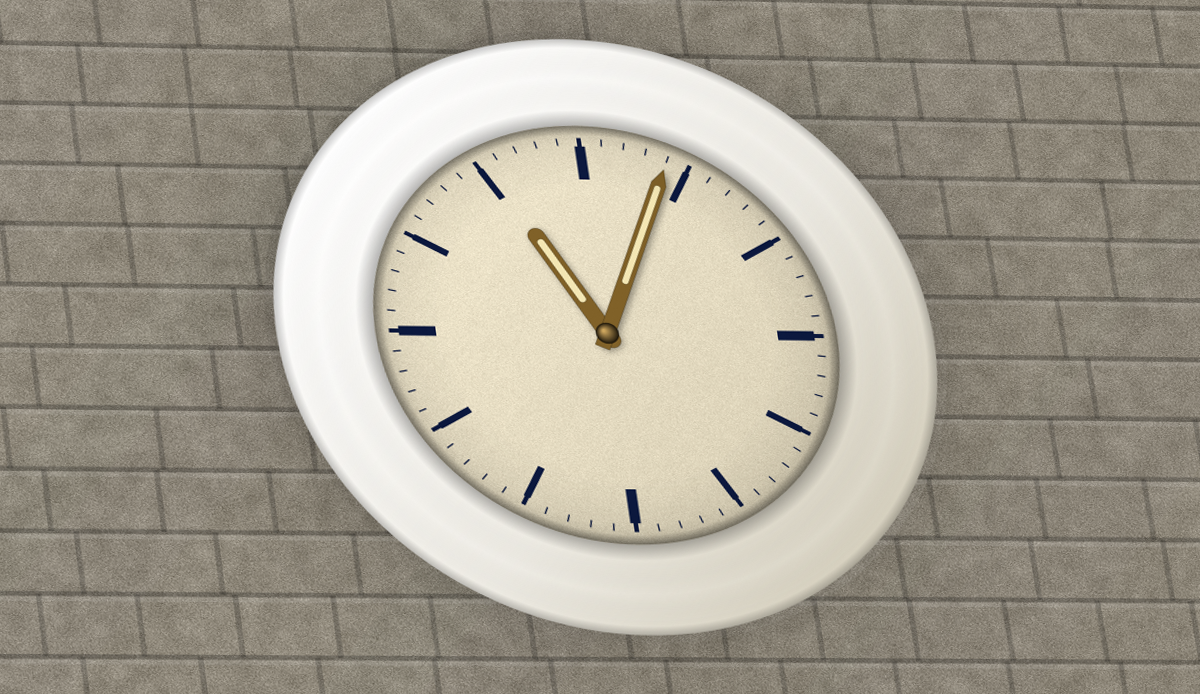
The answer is 11:04
